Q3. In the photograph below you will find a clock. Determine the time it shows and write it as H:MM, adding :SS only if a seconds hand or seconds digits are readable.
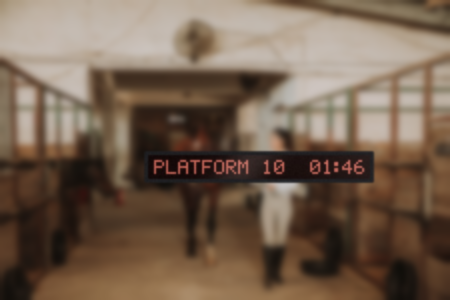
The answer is 1:46
